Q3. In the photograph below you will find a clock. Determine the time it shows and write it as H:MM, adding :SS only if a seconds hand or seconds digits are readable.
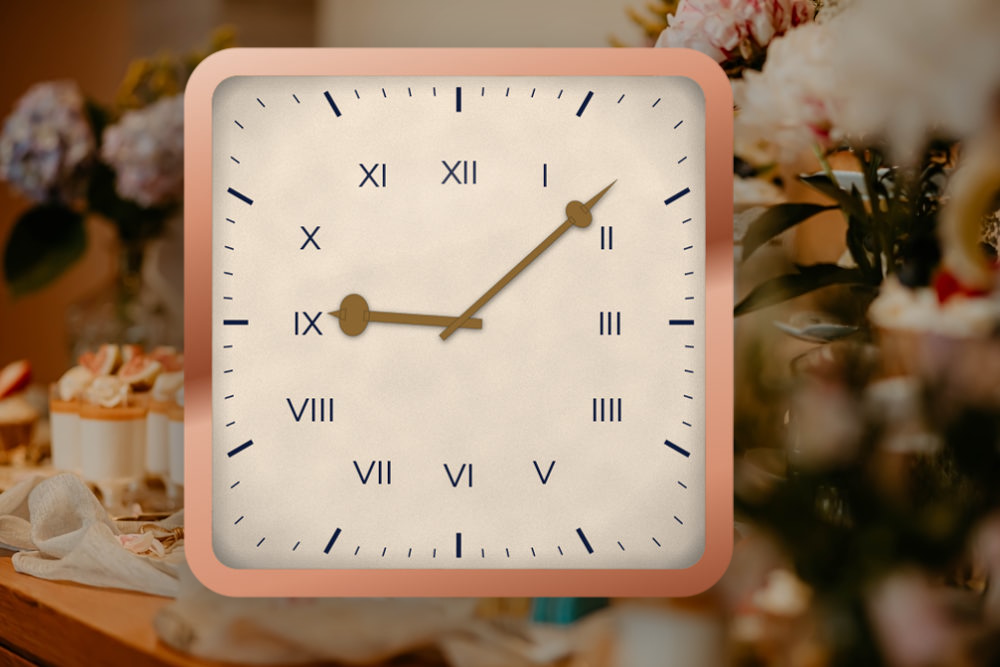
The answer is 9:08
